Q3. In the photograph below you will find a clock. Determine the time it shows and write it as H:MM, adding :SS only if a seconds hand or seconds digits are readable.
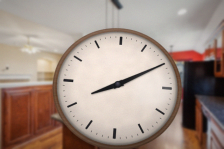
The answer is 8:10
